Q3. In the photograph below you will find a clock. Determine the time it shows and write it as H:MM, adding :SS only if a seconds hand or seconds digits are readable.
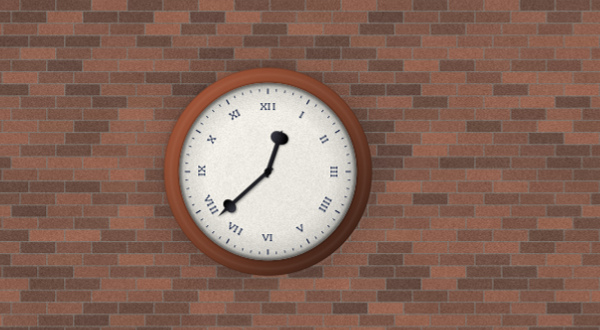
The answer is 12:38
